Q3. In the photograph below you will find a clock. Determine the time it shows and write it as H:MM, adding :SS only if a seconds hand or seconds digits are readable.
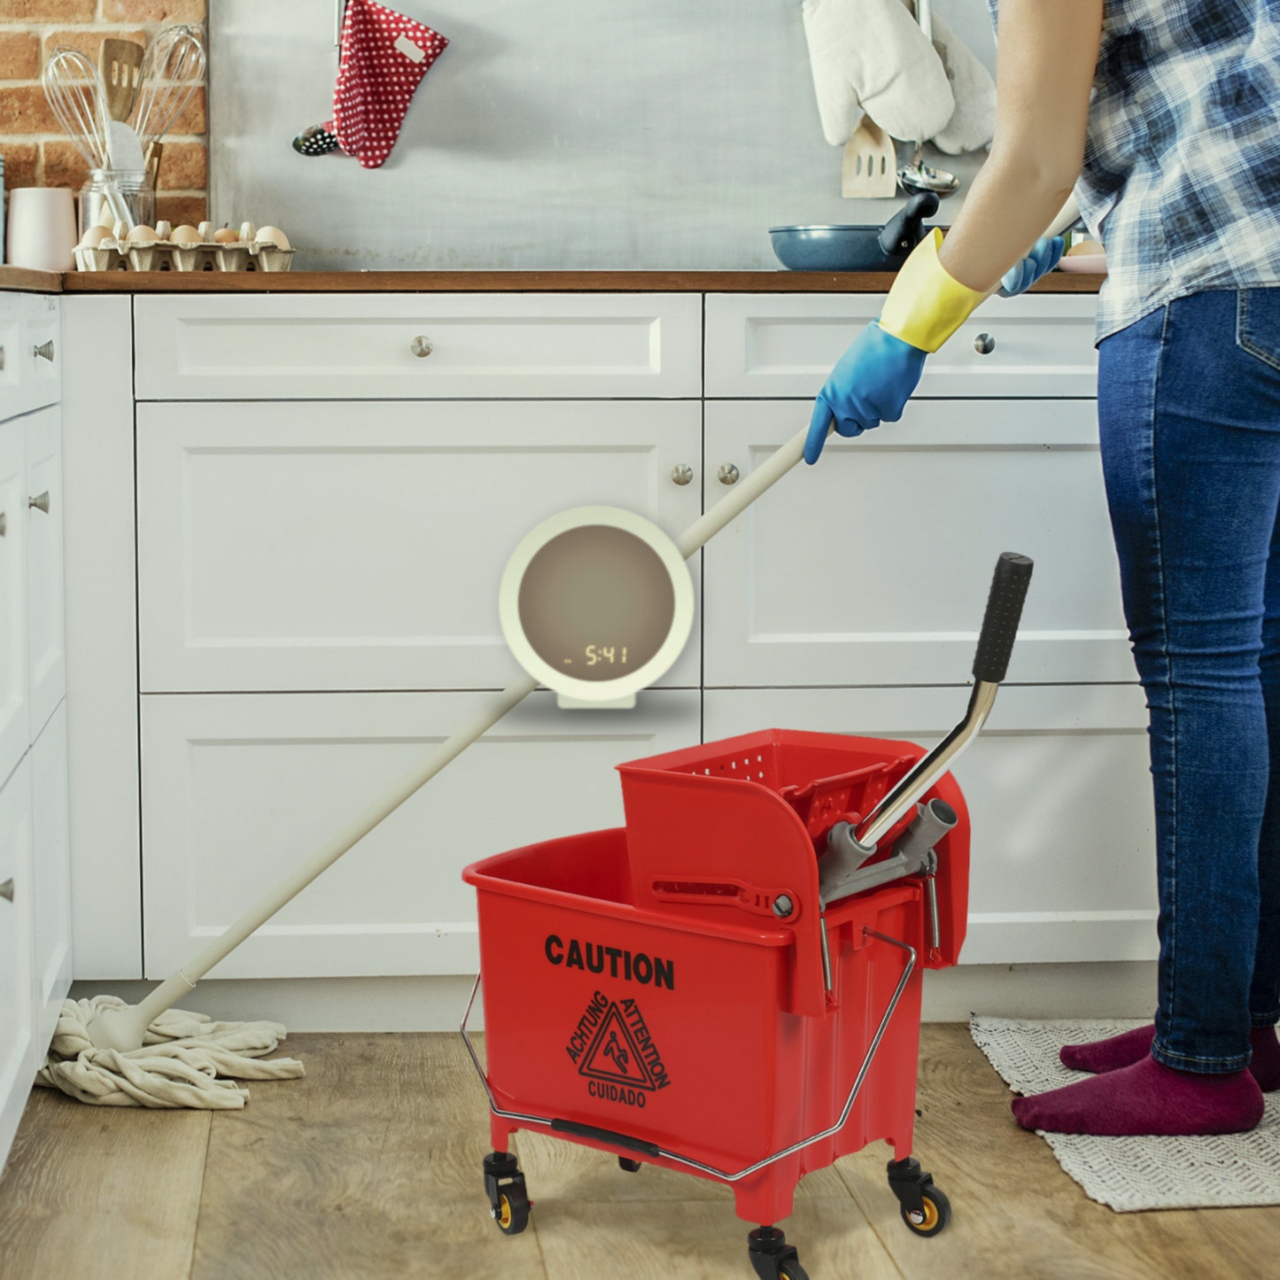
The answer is 5:41
